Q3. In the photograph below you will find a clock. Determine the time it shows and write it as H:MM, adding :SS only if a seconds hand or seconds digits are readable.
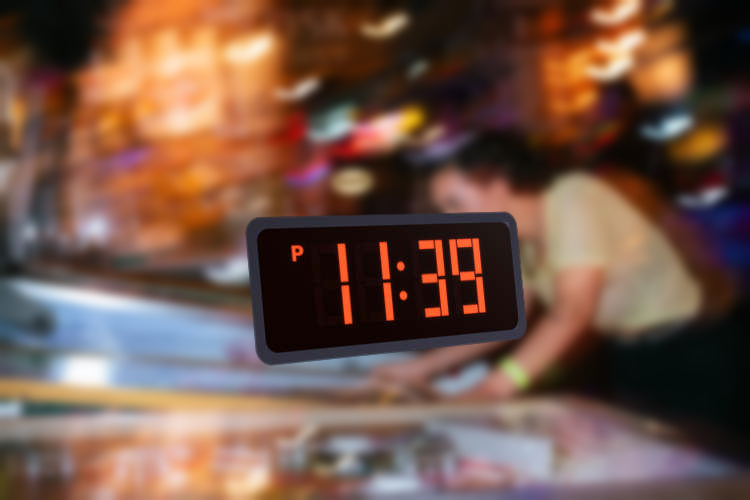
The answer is 11:39
